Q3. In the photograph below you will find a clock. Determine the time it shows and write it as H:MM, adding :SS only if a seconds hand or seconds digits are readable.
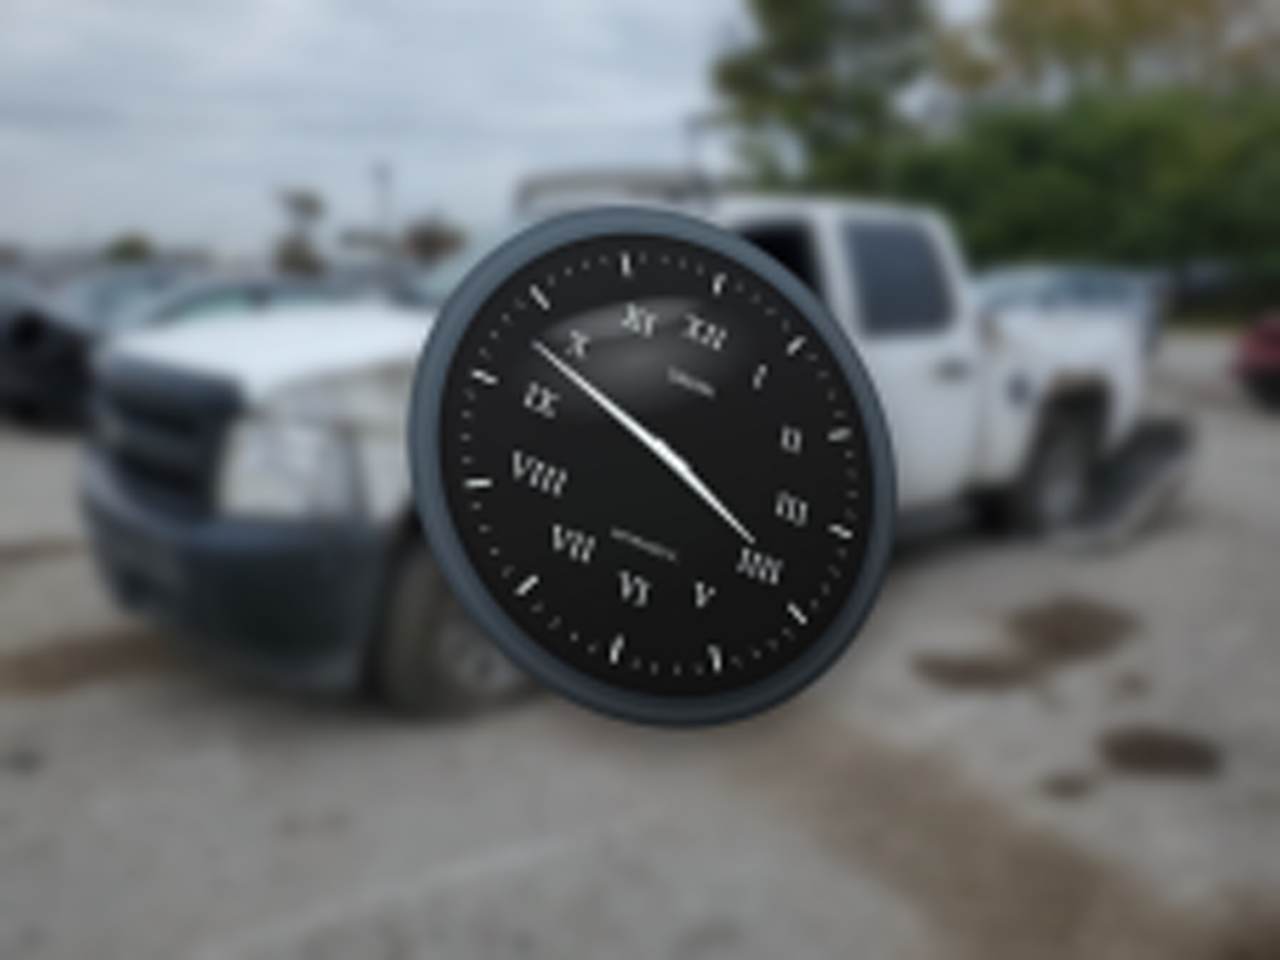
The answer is 3:48
